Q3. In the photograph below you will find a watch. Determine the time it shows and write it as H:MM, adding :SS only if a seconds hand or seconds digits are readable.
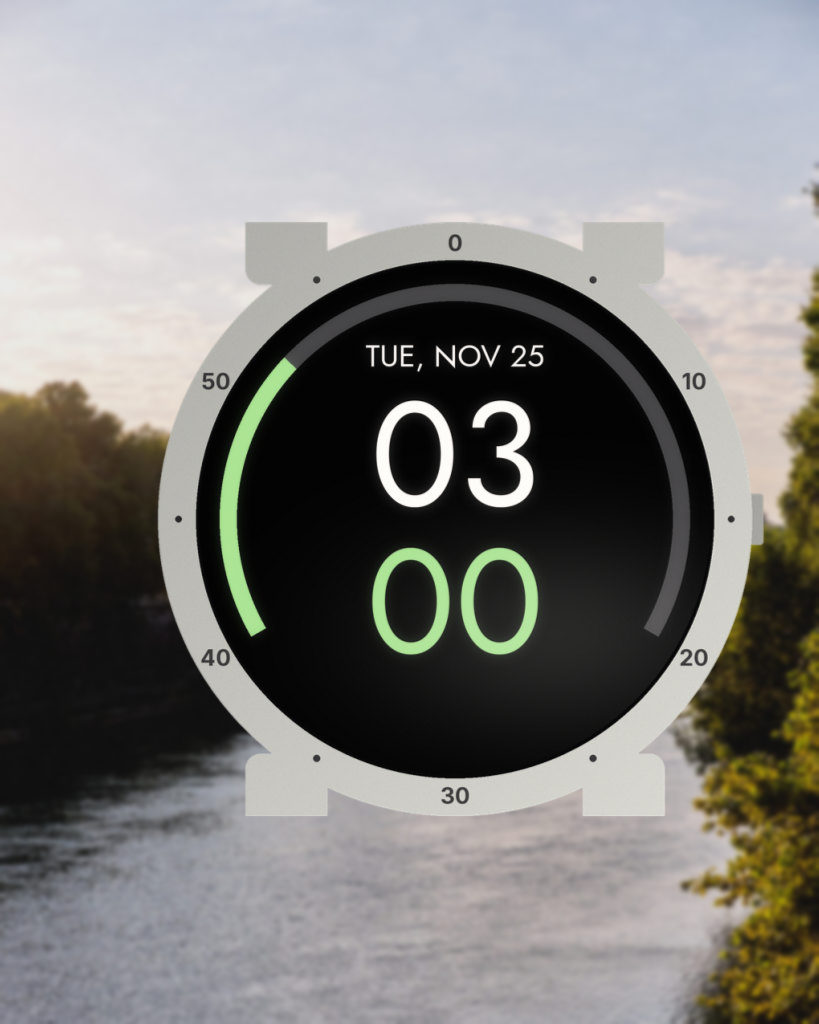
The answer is 3:00
